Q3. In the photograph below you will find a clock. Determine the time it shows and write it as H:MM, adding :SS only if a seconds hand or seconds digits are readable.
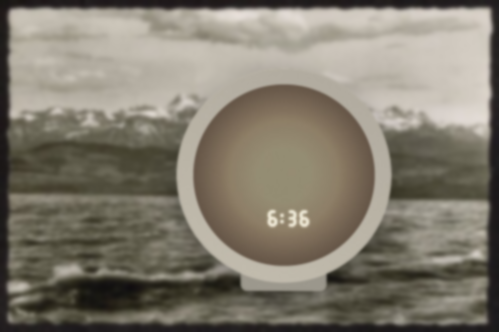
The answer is 6:36
